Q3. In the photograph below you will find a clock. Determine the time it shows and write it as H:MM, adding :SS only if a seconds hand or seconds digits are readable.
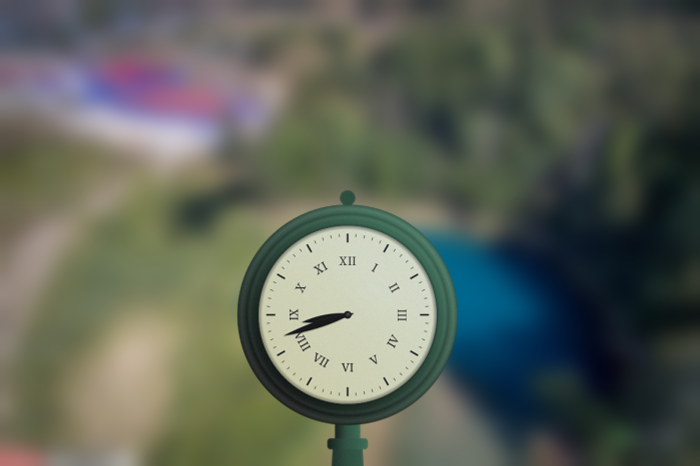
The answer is 8:42
